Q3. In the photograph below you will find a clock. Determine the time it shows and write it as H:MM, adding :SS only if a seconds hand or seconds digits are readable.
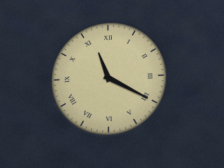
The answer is 11:20
